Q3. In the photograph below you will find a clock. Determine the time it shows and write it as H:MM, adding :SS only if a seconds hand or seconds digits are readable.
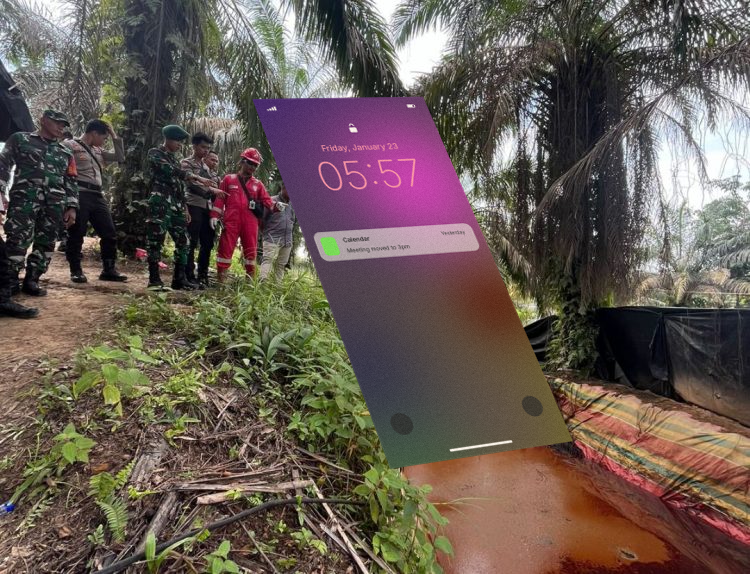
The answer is 5:57
